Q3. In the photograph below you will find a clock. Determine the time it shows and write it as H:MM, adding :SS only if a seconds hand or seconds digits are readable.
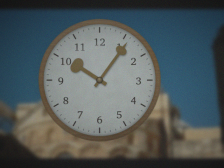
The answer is 10:06
